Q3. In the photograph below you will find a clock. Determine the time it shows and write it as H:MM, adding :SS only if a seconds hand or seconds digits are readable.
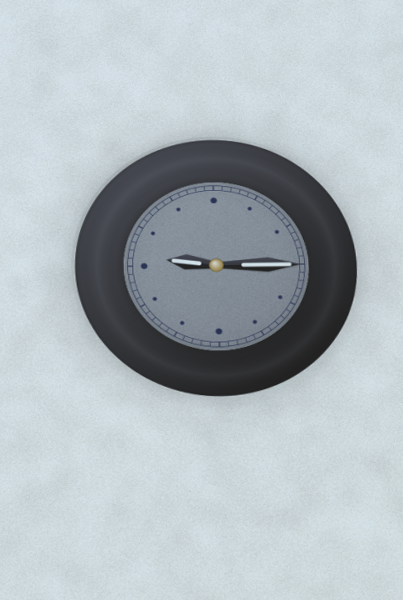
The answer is 9:15
